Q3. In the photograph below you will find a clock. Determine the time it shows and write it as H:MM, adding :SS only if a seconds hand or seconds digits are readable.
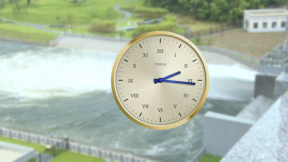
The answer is 2:16
